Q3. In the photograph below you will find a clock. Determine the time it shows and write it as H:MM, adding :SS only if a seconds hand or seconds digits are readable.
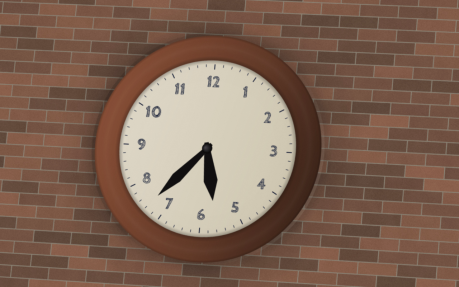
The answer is 5:37
